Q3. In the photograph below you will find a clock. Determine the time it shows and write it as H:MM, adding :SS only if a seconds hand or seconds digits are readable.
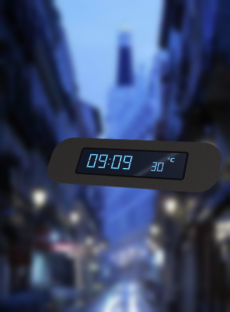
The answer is 9:09
